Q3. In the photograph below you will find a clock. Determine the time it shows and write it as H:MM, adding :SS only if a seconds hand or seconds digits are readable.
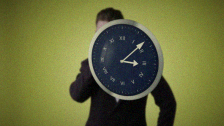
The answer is 3:08
